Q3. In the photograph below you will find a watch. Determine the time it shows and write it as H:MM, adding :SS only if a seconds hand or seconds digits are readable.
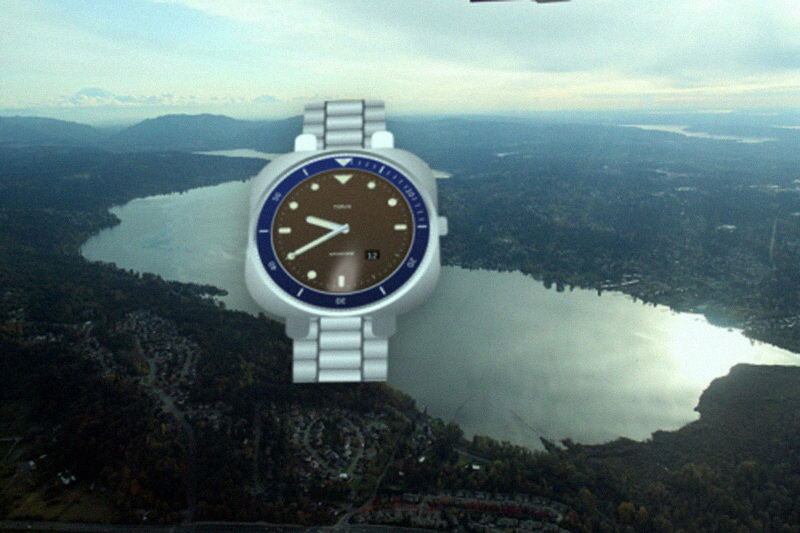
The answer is 9:40
